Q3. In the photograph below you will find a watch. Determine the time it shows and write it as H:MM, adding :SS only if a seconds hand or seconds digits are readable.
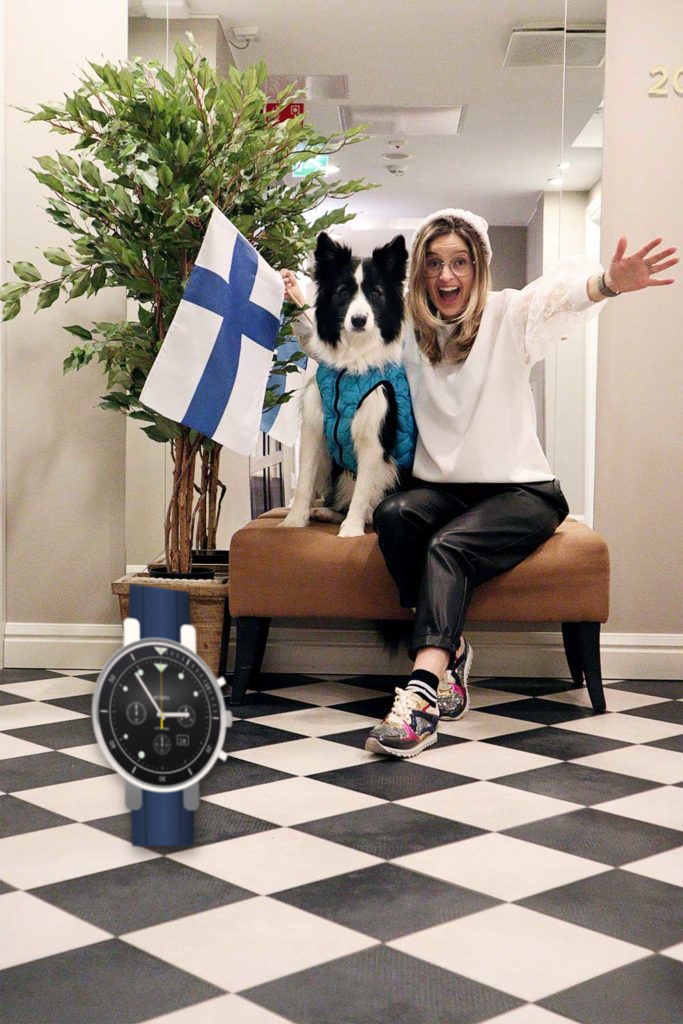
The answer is 2:54
